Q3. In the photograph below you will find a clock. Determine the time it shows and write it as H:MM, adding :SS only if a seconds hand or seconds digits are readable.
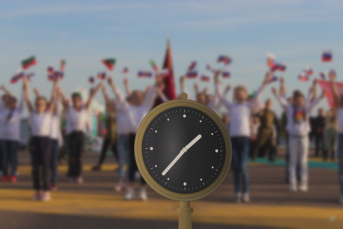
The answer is 1:37
